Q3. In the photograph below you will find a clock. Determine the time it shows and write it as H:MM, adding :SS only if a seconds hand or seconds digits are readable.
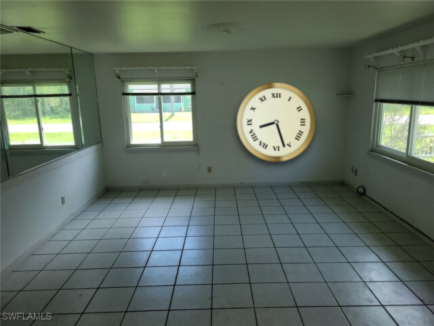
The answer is 8:27
